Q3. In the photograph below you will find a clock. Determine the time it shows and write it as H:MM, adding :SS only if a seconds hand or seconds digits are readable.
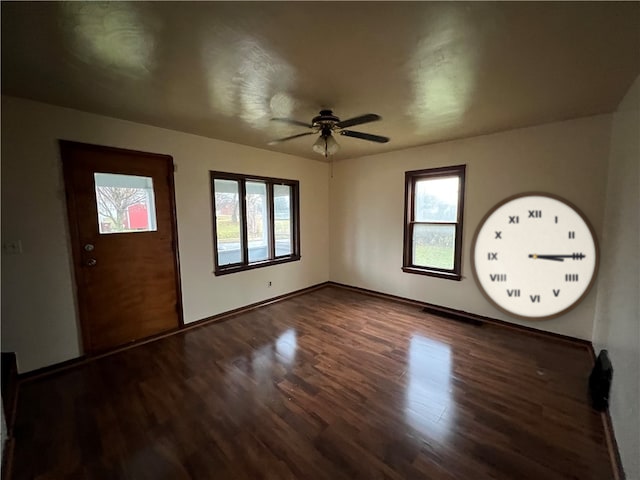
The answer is 3:15
